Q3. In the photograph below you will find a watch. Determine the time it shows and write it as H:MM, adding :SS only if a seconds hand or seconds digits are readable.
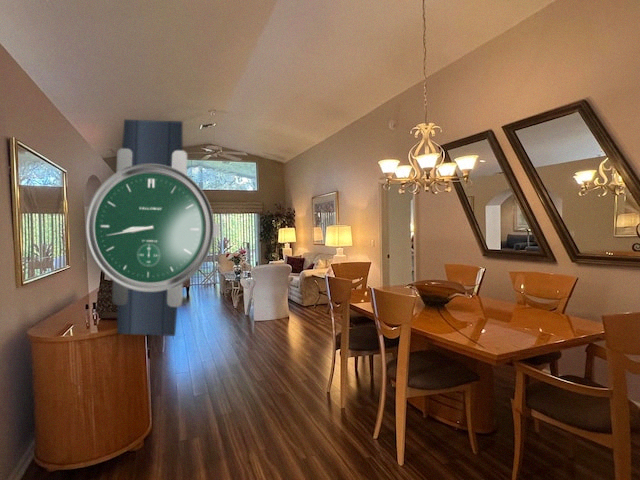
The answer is 8:43
